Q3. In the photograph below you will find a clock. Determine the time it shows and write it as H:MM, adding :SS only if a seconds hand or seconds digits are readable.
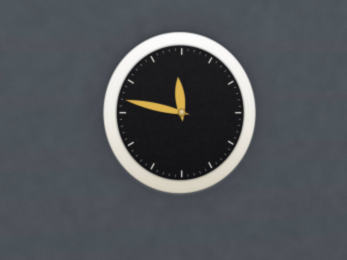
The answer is 11:47
